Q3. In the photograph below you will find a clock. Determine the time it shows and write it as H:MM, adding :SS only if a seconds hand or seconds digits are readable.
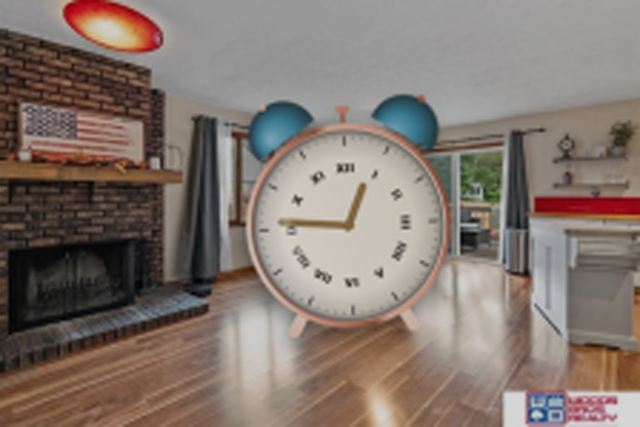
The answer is 12:46
